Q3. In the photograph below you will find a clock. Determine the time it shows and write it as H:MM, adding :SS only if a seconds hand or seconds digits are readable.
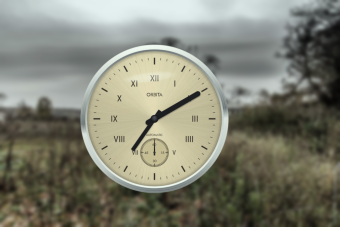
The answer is 7:10
